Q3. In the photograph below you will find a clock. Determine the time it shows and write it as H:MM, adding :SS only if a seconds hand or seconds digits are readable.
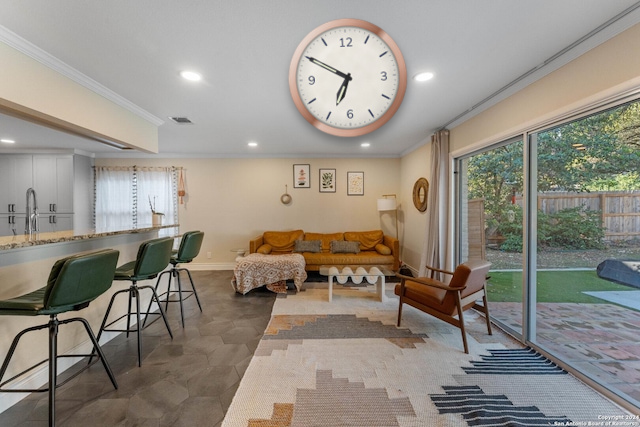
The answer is 6:50
